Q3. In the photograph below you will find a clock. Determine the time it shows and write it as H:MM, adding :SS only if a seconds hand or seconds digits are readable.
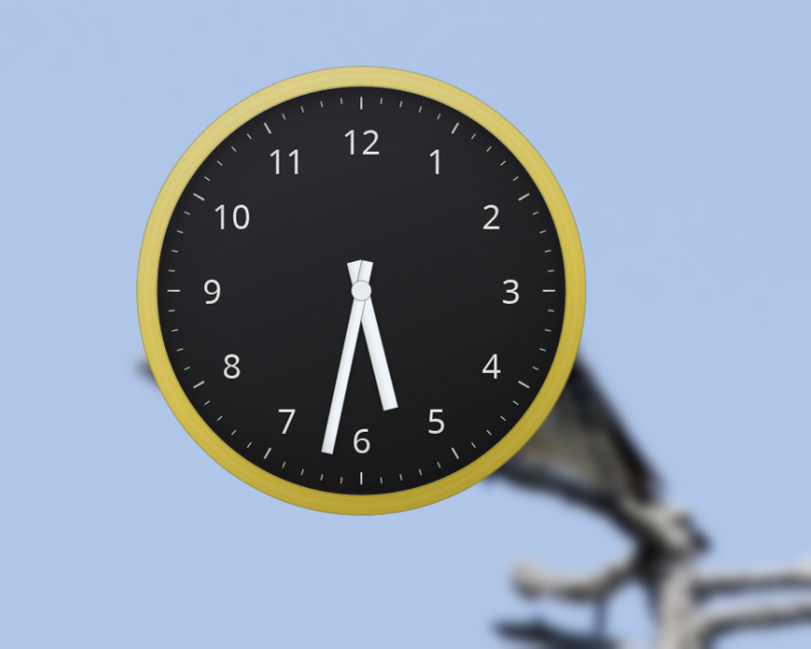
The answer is 5:32
